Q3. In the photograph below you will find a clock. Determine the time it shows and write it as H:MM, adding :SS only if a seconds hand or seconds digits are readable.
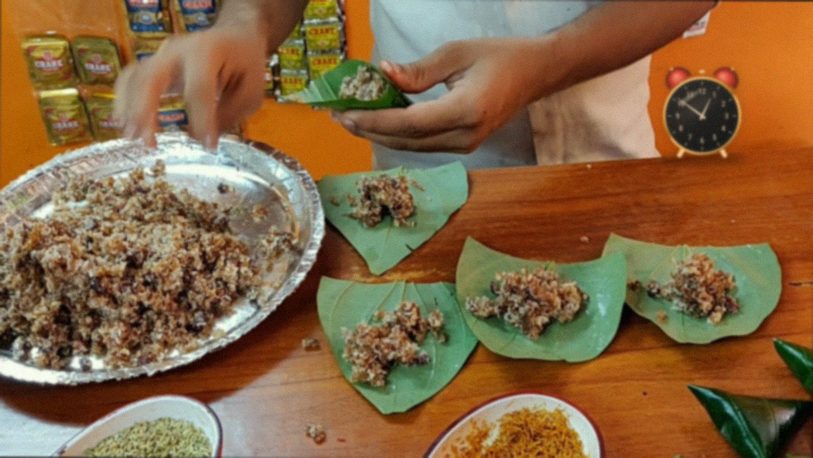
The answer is 12:51
